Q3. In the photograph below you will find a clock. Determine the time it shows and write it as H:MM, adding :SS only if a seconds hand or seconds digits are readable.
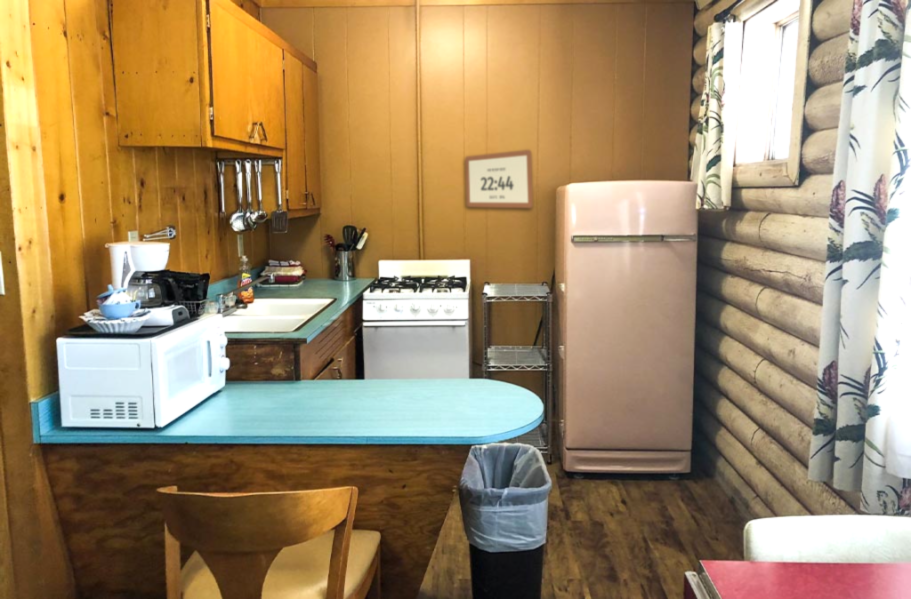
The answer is 22:44
